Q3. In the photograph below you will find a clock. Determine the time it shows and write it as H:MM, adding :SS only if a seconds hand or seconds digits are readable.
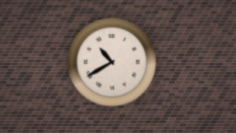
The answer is 10:40
